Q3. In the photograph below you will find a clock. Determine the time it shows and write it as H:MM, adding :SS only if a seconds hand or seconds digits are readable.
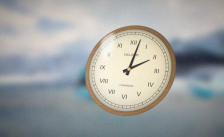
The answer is 2:02
